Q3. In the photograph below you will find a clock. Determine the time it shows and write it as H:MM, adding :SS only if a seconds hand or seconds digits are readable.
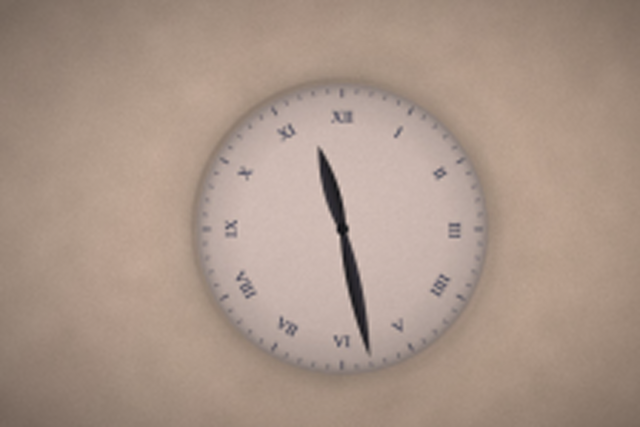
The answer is 11:28
